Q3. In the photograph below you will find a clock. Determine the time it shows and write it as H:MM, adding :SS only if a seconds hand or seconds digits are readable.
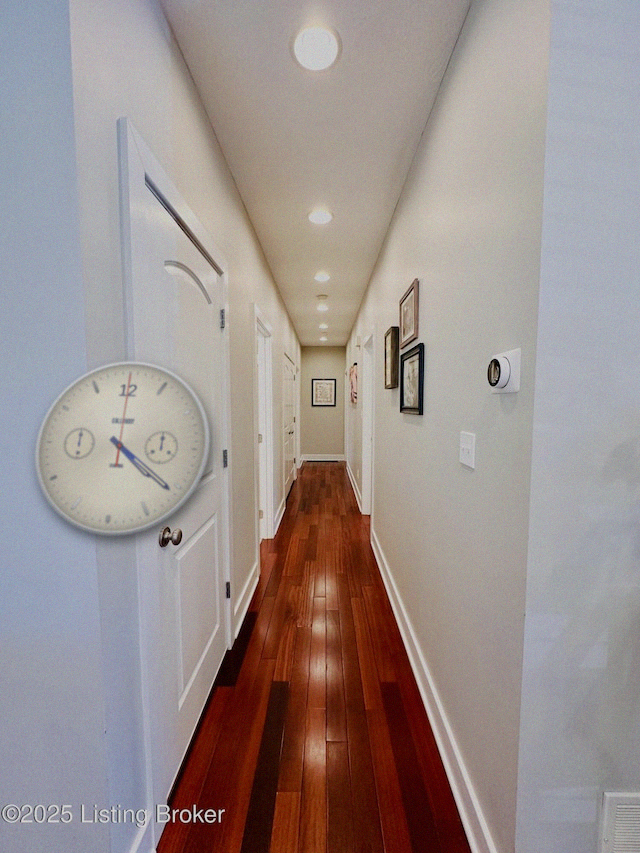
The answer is 4:21
